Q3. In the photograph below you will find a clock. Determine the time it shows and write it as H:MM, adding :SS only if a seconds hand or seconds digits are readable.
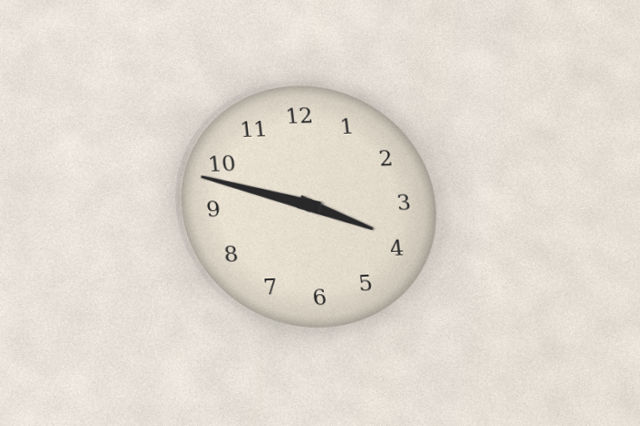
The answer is 3:48
